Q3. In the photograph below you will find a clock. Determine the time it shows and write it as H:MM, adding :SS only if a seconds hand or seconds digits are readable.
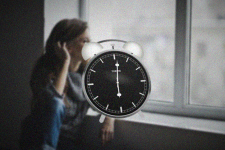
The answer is 6:01
